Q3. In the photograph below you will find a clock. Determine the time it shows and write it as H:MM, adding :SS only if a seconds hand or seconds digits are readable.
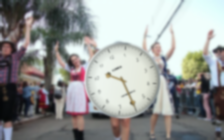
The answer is 10:30
